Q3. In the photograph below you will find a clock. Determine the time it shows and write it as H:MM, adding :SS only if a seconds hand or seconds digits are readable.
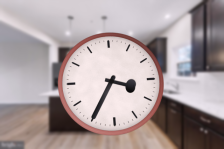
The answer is 3:35
